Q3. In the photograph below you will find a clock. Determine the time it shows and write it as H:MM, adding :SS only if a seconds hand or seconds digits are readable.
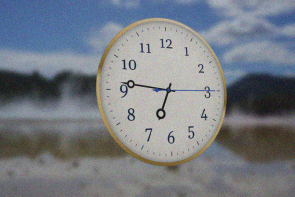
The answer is 6:46:15
